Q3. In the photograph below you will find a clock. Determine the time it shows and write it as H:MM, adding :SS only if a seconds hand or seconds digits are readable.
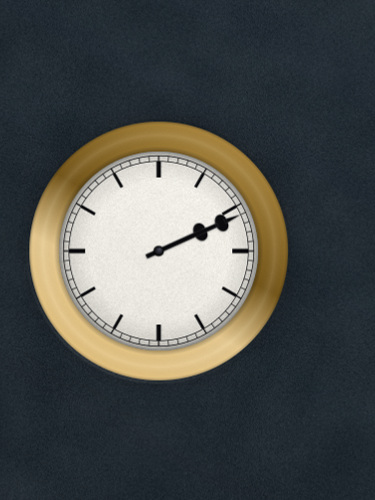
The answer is 2:11
